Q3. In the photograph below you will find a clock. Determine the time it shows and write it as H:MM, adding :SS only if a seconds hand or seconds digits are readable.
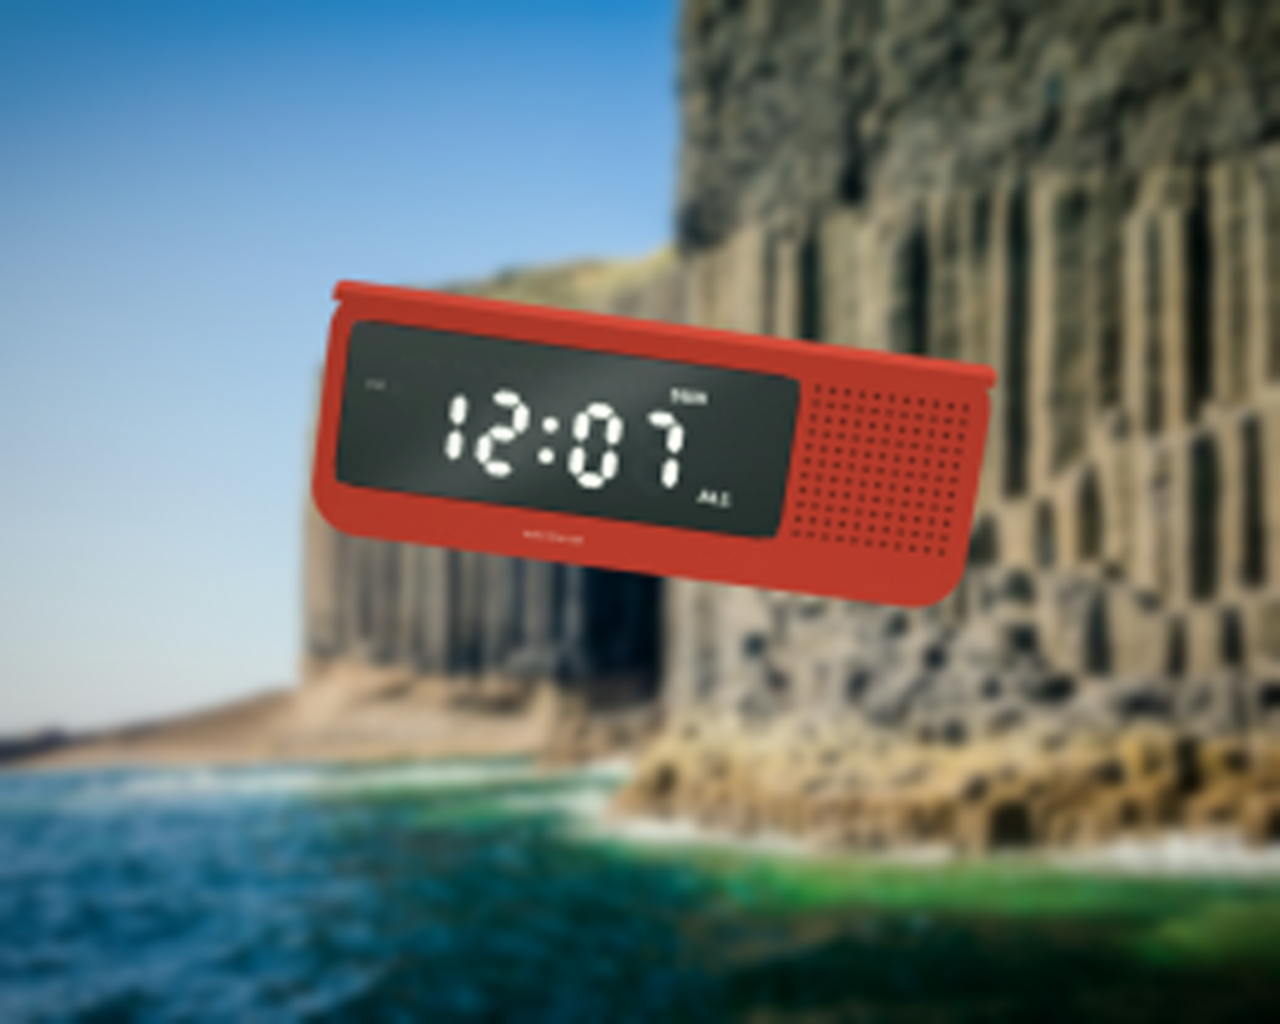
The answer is 12:07
